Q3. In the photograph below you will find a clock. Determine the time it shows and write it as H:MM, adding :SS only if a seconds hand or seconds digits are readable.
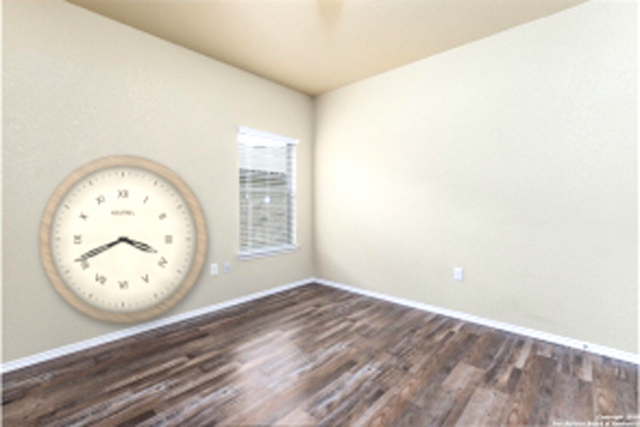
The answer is 3:41
